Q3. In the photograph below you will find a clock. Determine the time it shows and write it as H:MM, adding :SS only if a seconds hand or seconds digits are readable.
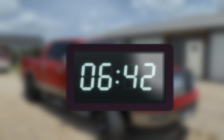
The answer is 6:42
